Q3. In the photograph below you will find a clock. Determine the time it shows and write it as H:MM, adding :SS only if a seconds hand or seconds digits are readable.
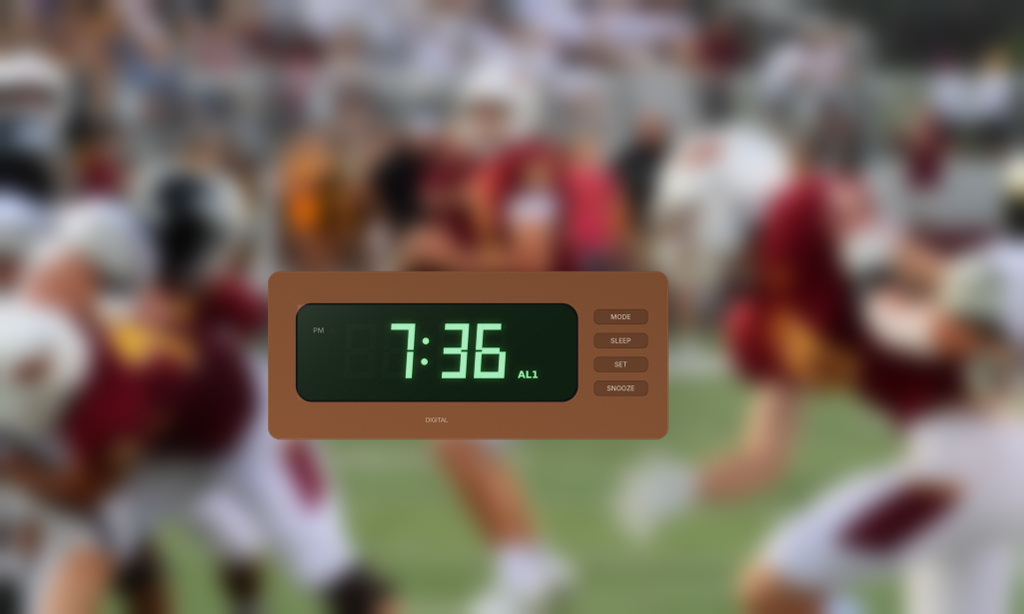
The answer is 7:36
